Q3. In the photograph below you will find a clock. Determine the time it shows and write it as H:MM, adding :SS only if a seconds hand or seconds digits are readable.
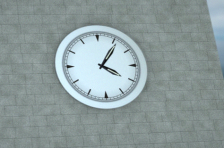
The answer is 4:06
